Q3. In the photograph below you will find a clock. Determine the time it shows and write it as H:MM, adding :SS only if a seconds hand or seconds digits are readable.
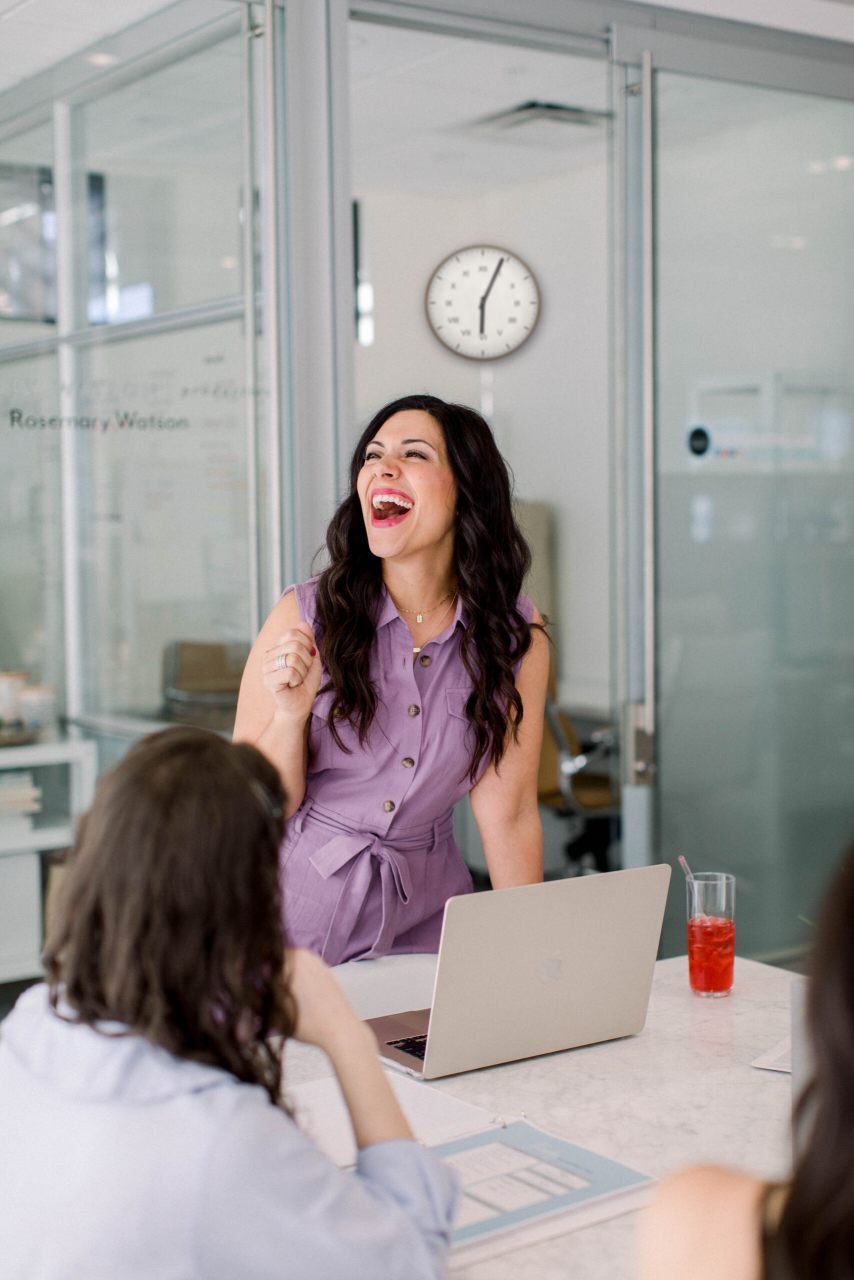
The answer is 6:04
